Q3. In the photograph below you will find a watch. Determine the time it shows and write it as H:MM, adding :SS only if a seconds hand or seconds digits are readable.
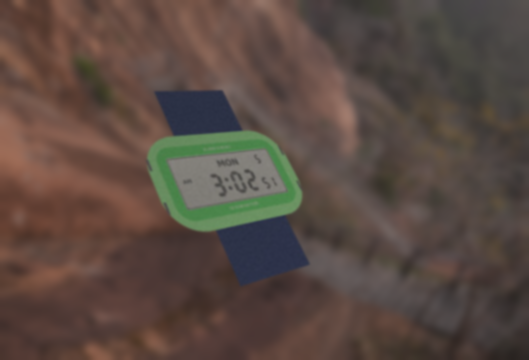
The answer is 3:02
